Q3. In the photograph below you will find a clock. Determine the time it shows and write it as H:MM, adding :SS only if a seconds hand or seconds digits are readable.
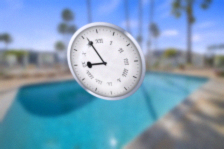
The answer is 8:56
